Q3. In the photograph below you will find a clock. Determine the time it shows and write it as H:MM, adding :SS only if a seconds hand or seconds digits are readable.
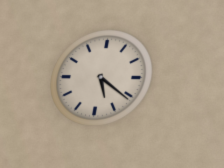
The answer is 5:21
